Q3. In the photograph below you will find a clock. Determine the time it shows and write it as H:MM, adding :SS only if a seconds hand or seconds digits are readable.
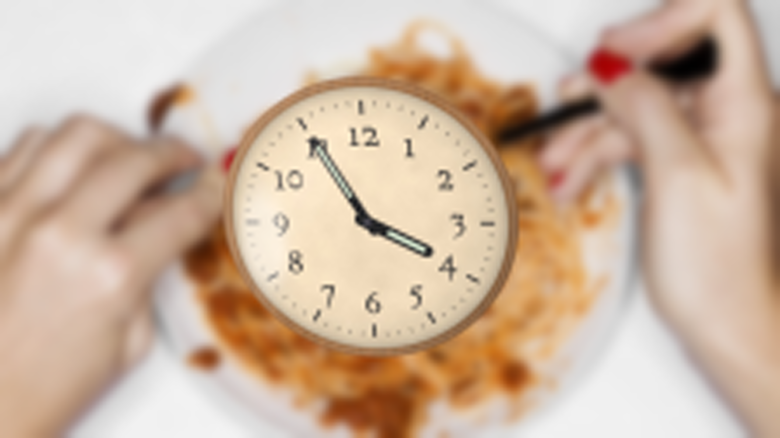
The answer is 3:55
